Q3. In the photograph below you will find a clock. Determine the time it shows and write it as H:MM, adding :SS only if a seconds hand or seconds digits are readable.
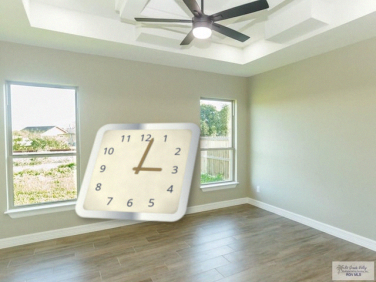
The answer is 3:02
